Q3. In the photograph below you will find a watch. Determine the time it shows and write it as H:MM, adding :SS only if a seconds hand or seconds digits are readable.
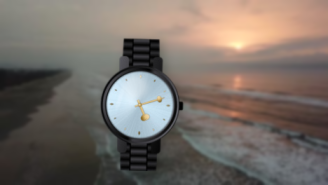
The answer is 5:12
